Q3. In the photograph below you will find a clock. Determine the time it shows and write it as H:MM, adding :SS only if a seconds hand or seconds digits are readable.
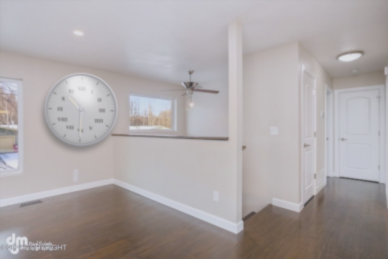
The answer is 10:30
